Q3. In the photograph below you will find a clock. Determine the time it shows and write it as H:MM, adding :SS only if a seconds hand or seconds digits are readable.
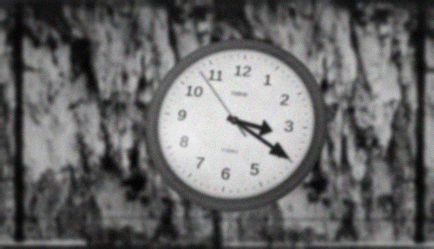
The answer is 3:19:53
